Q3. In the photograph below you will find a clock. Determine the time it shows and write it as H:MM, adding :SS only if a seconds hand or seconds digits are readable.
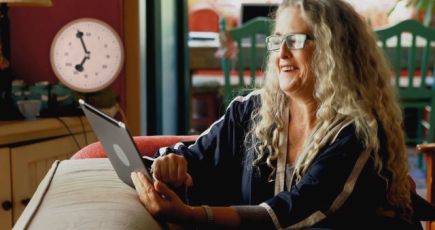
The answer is 6:56
